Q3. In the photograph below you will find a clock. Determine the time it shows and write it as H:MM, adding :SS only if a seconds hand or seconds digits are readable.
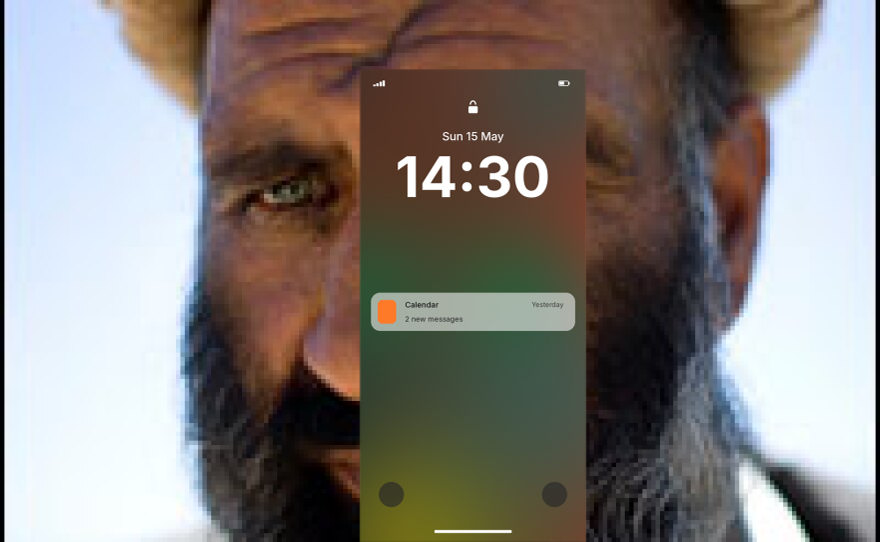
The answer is 14:30
